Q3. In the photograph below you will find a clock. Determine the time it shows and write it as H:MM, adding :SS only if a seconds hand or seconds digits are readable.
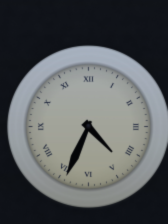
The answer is 4:34
